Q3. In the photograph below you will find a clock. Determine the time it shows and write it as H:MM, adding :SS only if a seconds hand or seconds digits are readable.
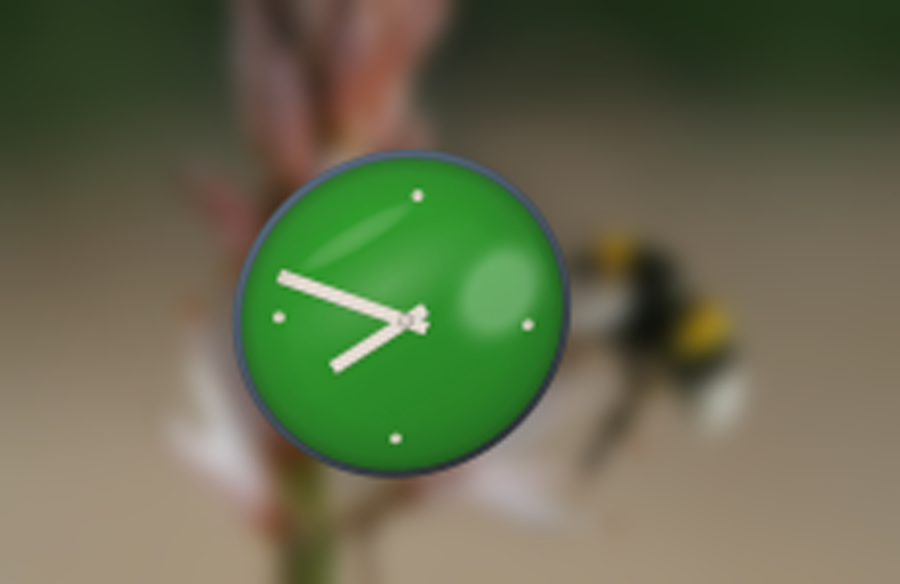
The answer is 7:48
